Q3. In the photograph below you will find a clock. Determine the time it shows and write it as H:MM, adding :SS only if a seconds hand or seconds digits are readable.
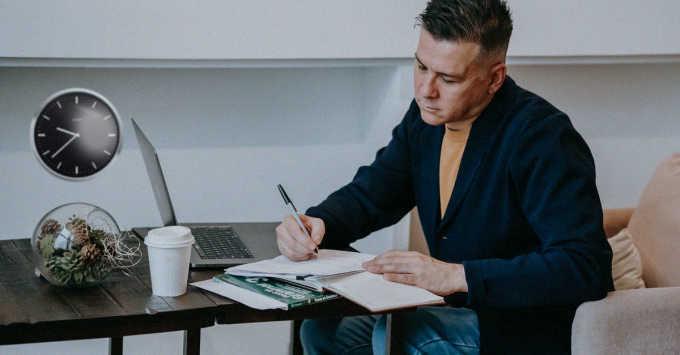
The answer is 9:38
